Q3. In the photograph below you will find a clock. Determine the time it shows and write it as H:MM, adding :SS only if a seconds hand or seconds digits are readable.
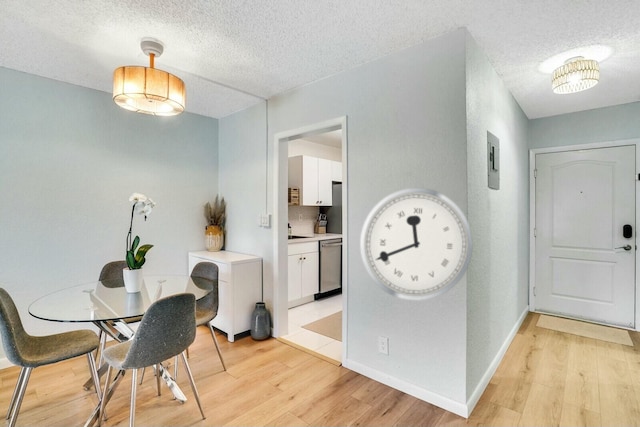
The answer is 11:41
